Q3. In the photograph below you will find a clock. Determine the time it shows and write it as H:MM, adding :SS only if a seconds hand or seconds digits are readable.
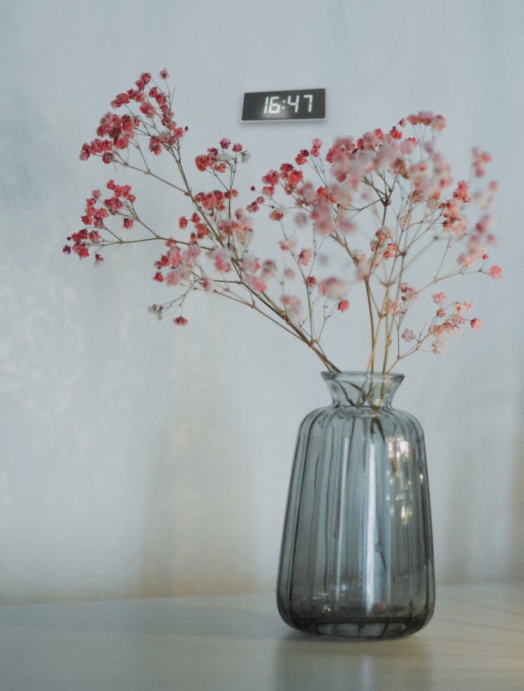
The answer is 16:47
